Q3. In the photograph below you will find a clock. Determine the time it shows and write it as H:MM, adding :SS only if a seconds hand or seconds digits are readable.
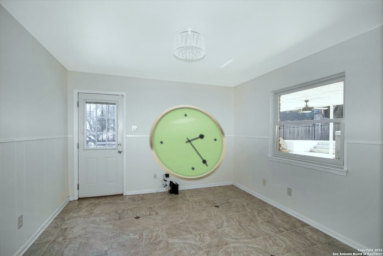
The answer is 2:25
